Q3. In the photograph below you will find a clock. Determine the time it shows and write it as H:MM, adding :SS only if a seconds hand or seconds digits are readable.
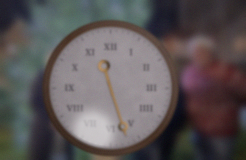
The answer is 11:27
